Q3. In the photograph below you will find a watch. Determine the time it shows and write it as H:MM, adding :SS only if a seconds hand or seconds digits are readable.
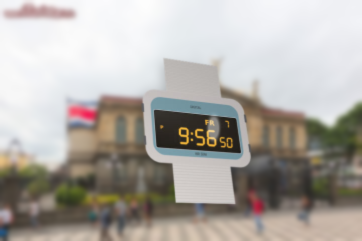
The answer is 9:56:50
